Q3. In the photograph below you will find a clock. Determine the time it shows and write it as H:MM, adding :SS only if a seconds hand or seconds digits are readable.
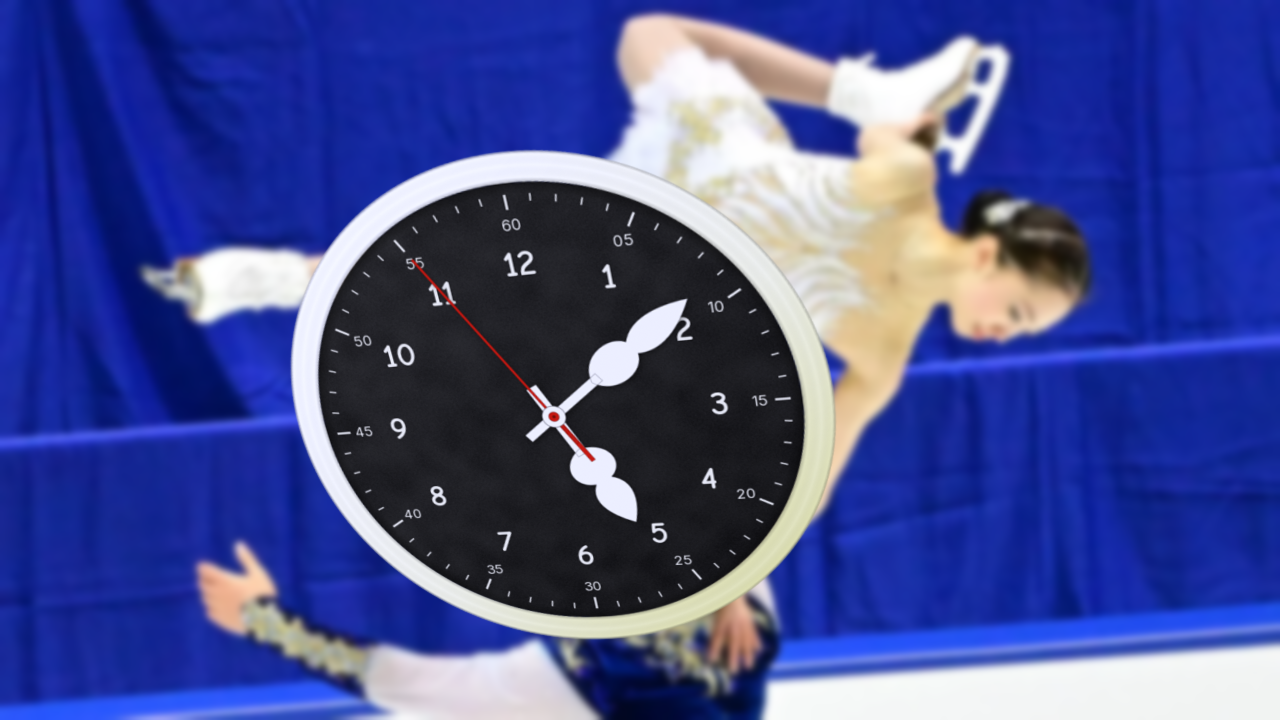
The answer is 5:08:55
